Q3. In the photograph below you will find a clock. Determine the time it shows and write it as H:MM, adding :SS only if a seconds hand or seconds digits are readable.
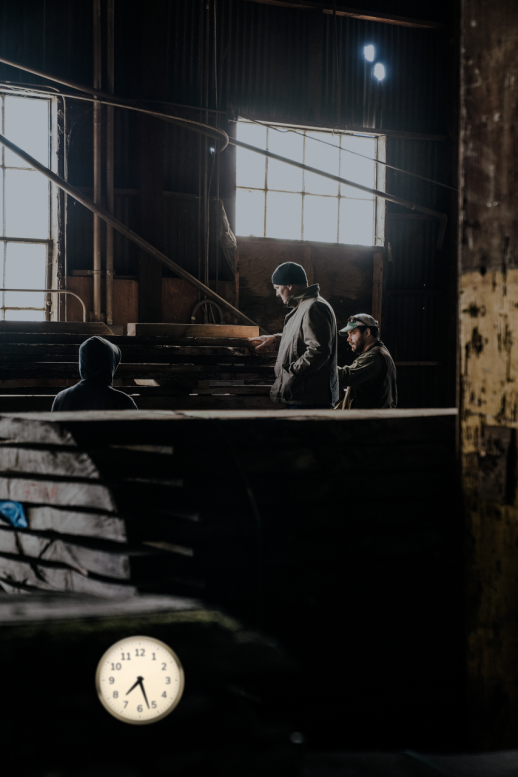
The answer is 7:27
